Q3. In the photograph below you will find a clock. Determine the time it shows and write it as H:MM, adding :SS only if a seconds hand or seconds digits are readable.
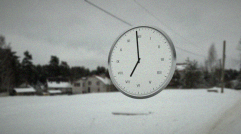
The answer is 6:59
